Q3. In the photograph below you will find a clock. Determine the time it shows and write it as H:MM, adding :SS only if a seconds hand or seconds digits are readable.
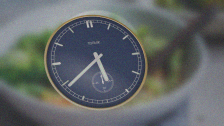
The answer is 5:39
